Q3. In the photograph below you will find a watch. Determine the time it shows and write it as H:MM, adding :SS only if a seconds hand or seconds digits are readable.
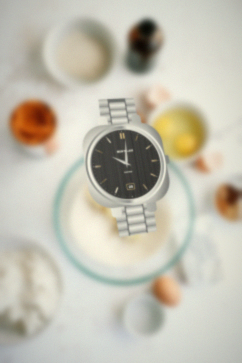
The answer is 10:01
